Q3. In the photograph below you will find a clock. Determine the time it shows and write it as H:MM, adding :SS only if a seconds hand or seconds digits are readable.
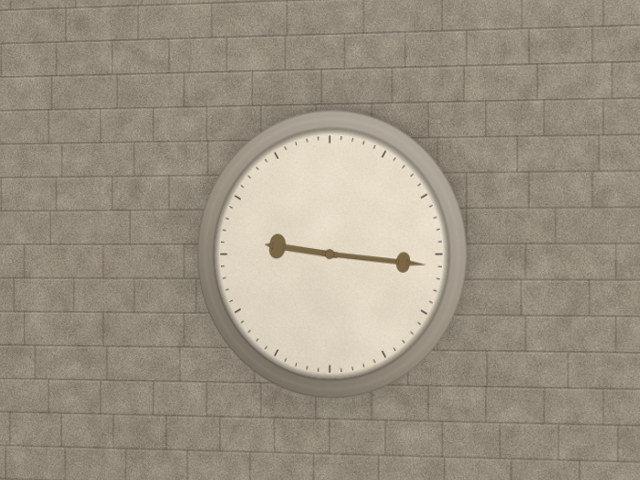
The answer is 9:16
